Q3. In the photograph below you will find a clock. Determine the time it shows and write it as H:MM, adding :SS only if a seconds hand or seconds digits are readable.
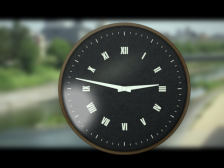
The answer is 2:47
